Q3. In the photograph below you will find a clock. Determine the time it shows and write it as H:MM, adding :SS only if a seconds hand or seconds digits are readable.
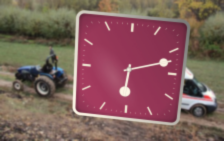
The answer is 6:12
